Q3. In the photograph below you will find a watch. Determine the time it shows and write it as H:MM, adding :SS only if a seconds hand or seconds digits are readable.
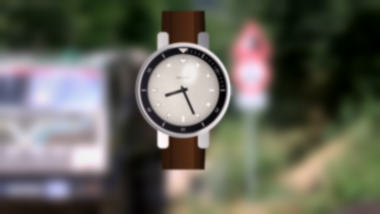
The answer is 8:26
